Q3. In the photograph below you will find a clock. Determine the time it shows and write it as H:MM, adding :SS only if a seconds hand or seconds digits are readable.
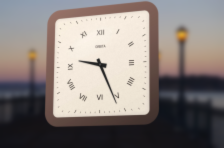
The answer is 9:26
